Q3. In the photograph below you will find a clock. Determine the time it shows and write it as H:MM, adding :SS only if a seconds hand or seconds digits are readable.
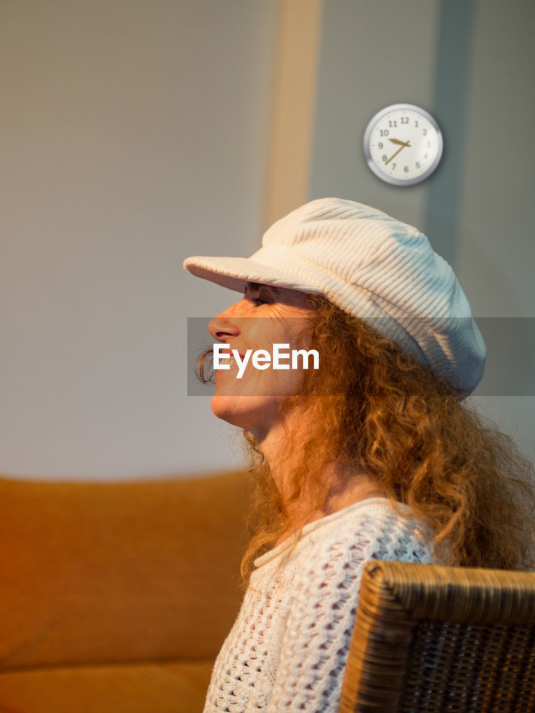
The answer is 9:38
